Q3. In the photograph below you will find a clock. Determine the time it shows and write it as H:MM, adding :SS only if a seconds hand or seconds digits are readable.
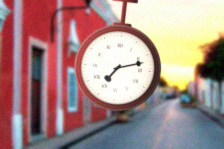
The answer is 7:12
